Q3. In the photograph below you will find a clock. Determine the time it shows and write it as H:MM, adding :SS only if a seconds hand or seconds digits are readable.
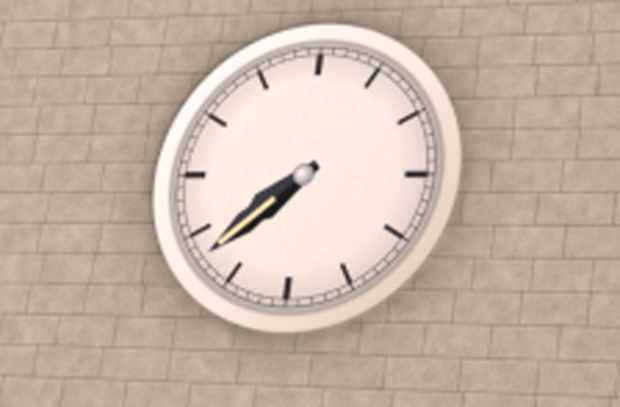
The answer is 7:38
